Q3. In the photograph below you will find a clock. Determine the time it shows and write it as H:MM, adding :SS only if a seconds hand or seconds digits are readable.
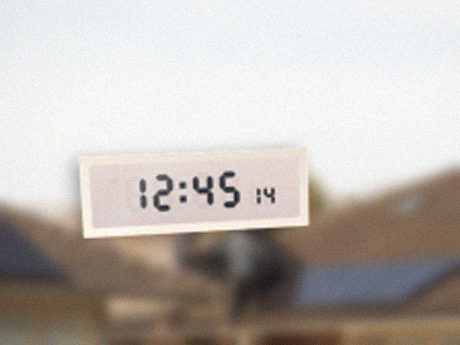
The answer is 12:45:14
